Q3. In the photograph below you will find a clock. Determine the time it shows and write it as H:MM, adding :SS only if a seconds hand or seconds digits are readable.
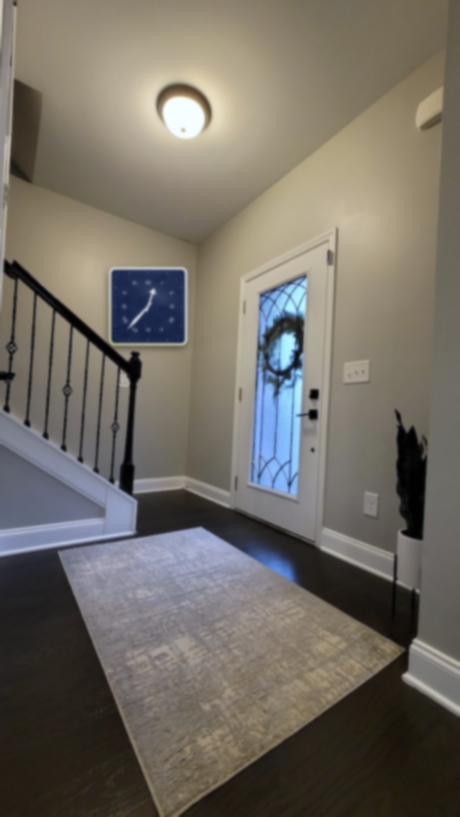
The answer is 12:37
